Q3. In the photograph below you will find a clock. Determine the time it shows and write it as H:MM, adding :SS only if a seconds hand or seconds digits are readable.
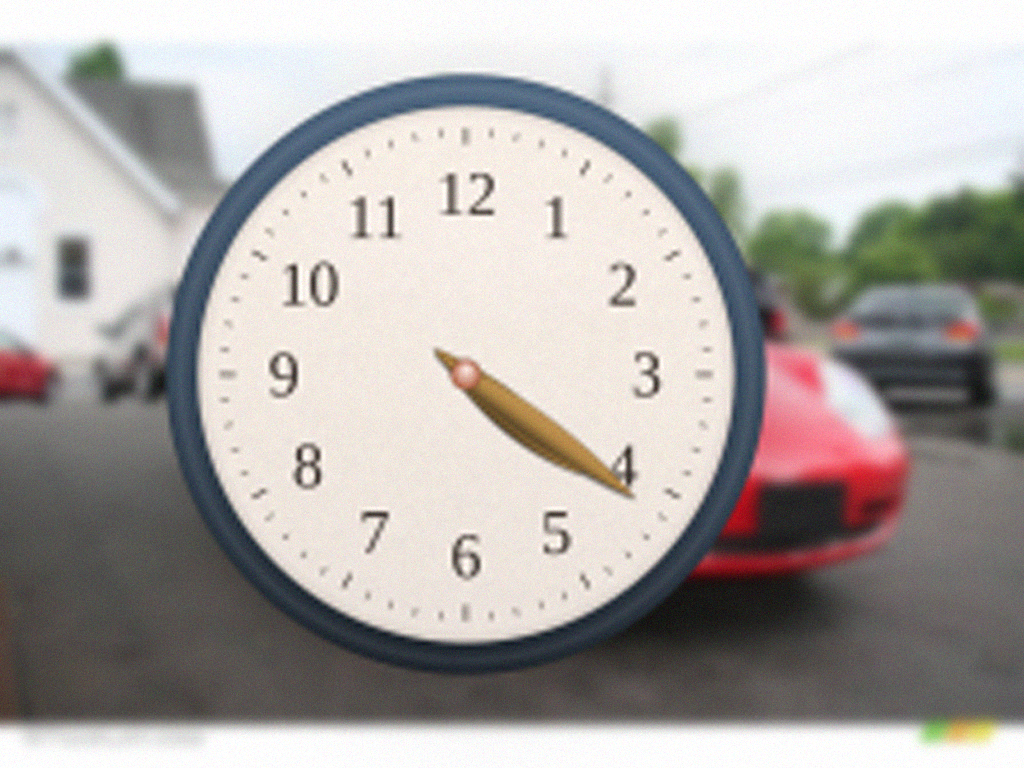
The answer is 4:21
